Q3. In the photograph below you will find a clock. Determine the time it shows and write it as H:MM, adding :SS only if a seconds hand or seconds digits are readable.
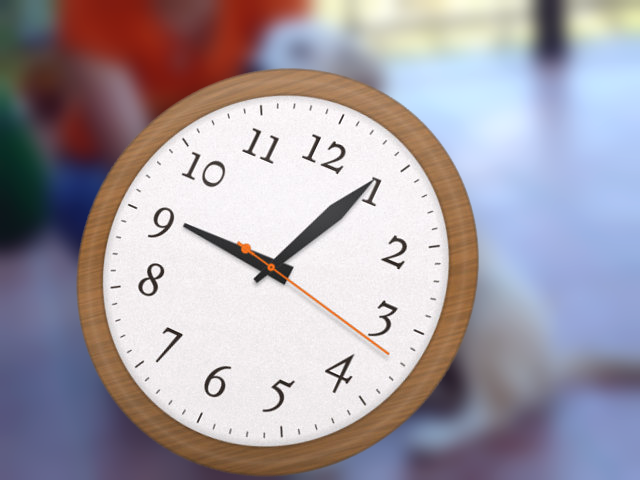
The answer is 9:04:17
